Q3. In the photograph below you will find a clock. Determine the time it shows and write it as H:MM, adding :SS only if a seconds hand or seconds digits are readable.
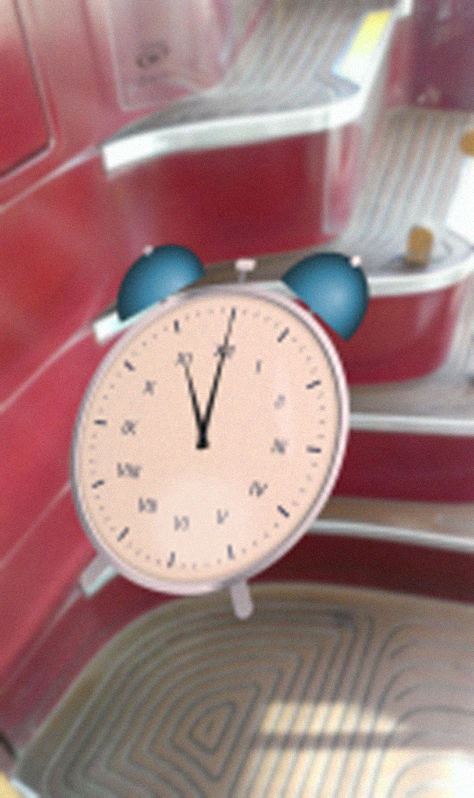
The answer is 11:00
